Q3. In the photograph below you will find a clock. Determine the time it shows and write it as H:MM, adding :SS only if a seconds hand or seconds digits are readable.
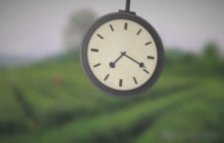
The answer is 7:19
